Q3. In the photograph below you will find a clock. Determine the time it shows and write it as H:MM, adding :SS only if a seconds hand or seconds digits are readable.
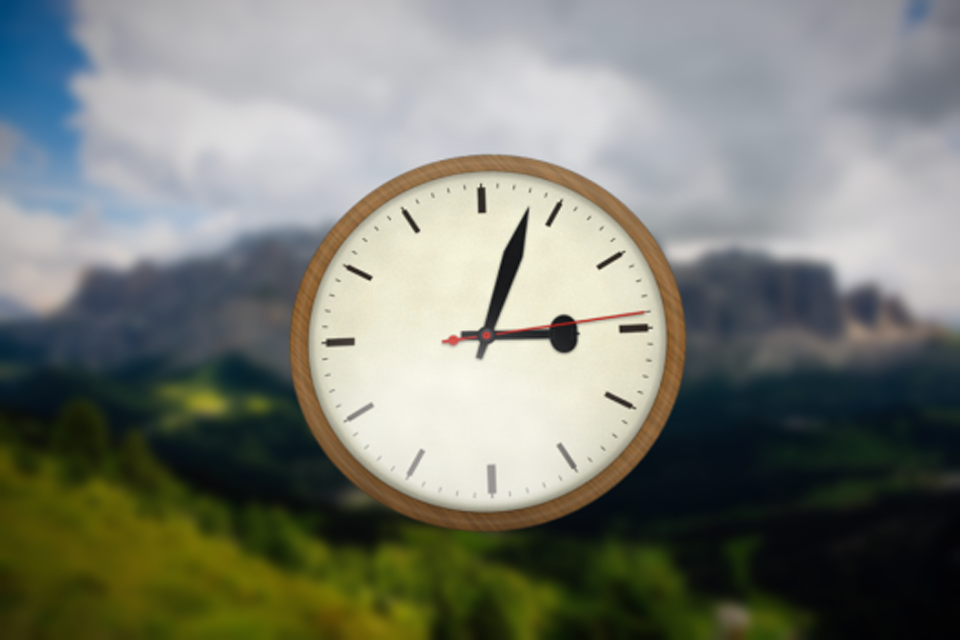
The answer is 3:03:14
